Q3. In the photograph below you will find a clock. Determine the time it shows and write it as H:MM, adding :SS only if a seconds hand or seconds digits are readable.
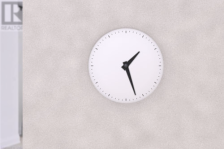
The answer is 1:27
